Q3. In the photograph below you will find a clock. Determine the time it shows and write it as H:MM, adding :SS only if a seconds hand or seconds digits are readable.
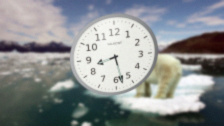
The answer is 8:28
